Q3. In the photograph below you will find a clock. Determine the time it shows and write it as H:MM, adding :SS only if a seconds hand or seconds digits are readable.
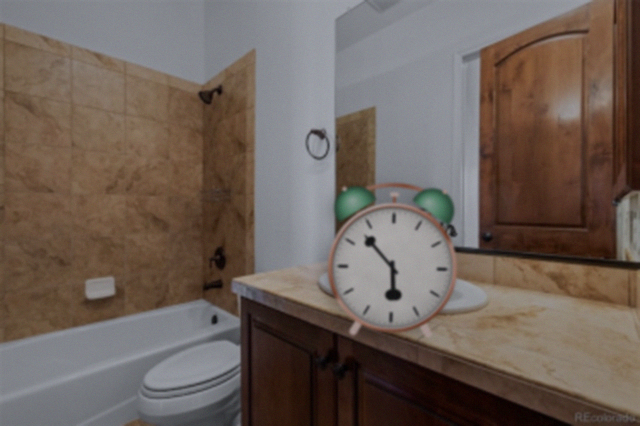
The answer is 5:53
